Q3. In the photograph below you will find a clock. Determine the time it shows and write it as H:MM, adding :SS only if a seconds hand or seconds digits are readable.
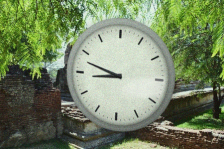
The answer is 8:48
